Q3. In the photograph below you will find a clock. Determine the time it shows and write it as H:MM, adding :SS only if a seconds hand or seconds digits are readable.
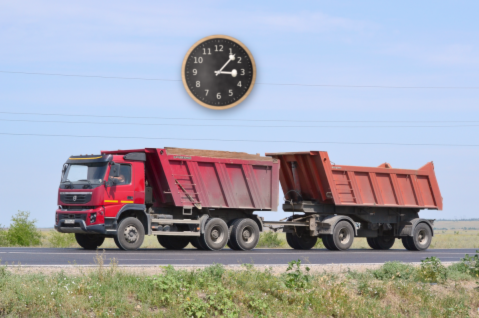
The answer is 3:07
